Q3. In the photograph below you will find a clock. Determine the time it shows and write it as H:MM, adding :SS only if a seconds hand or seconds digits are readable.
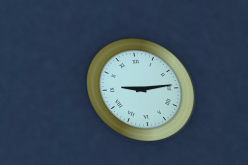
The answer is 9:14
